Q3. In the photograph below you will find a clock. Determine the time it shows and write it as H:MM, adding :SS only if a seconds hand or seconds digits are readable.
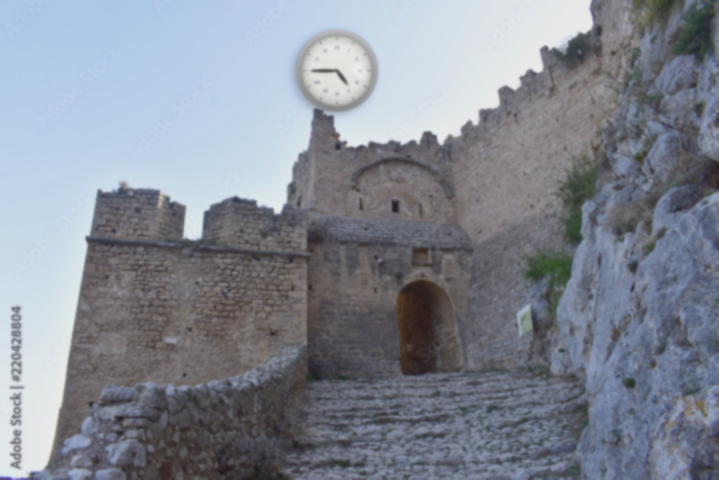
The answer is 4:45
